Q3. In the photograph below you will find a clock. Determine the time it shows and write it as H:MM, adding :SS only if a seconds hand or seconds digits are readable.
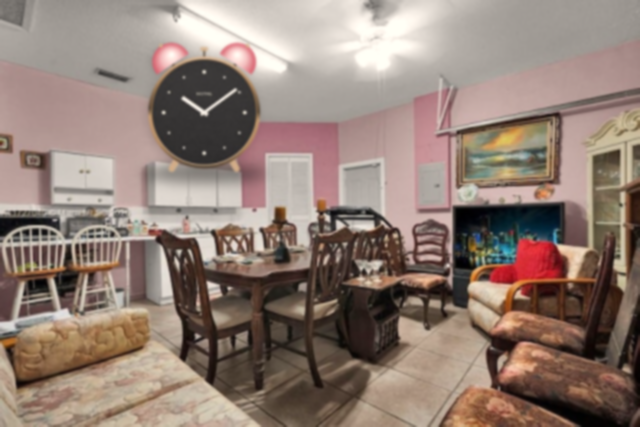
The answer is 10:09
